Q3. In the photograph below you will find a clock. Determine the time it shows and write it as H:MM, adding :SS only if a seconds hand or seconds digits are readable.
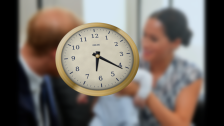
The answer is 6:21
